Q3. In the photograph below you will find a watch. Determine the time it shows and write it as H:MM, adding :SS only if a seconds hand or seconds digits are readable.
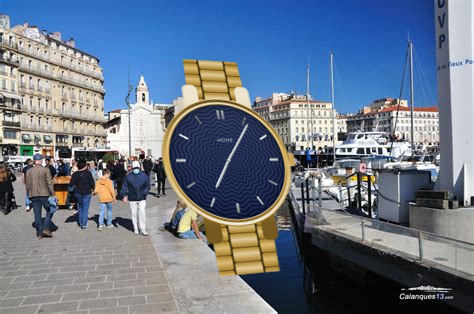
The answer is 7:06
